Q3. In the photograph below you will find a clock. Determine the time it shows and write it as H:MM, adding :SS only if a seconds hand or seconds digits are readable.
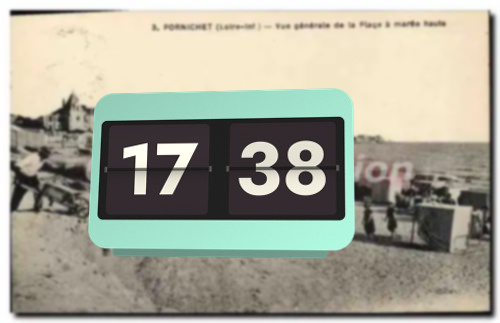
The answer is 17:38
